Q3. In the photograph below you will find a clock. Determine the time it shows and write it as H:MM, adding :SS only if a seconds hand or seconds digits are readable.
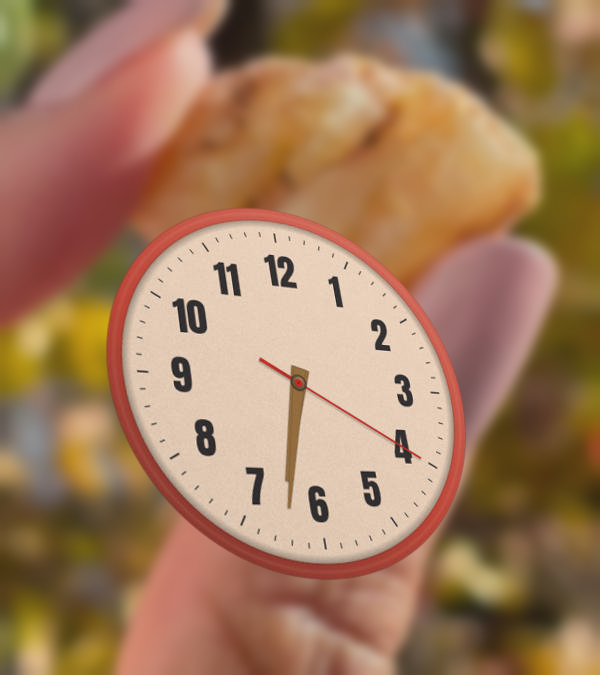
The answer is 6:32:20
